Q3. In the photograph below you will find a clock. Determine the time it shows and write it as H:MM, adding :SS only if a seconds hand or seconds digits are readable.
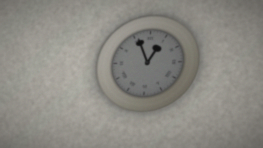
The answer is 12:56
